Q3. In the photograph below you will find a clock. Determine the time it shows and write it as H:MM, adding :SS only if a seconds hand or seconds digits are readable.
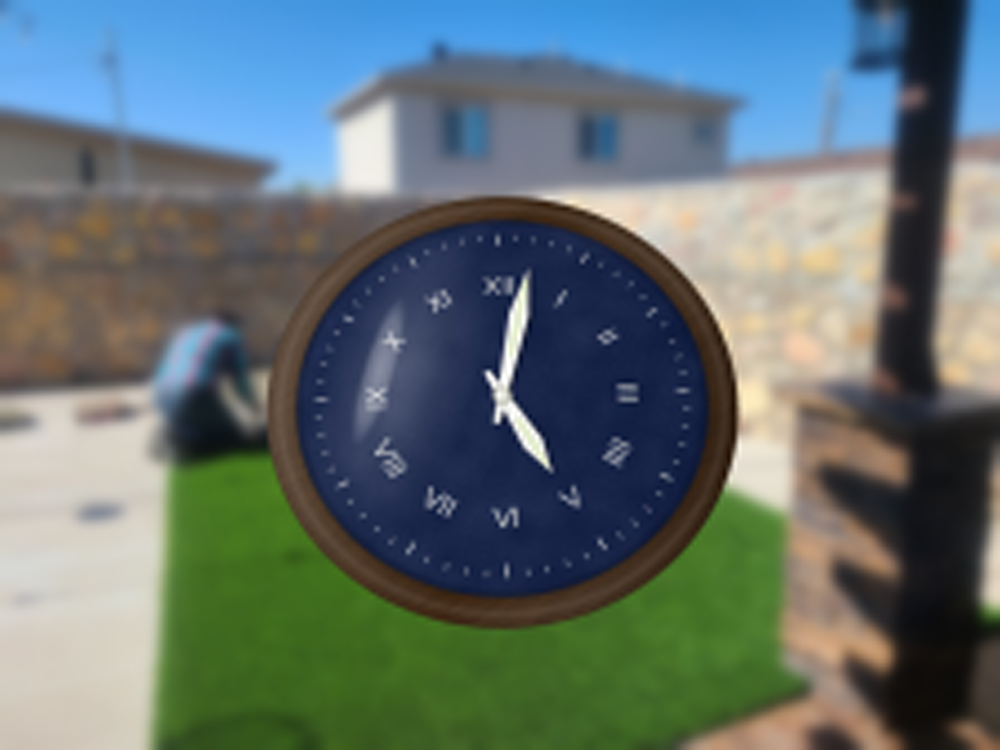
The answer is 5:02
